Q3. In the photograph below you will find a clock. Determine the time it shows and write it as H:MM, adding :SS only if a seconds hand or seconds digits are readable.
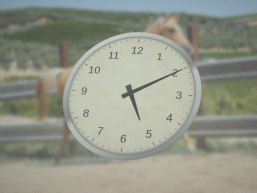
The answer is 5:10
